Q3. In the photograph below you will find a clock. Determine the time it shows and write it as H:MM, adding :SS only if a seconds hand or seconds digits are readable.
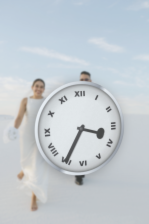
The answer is 3:35
